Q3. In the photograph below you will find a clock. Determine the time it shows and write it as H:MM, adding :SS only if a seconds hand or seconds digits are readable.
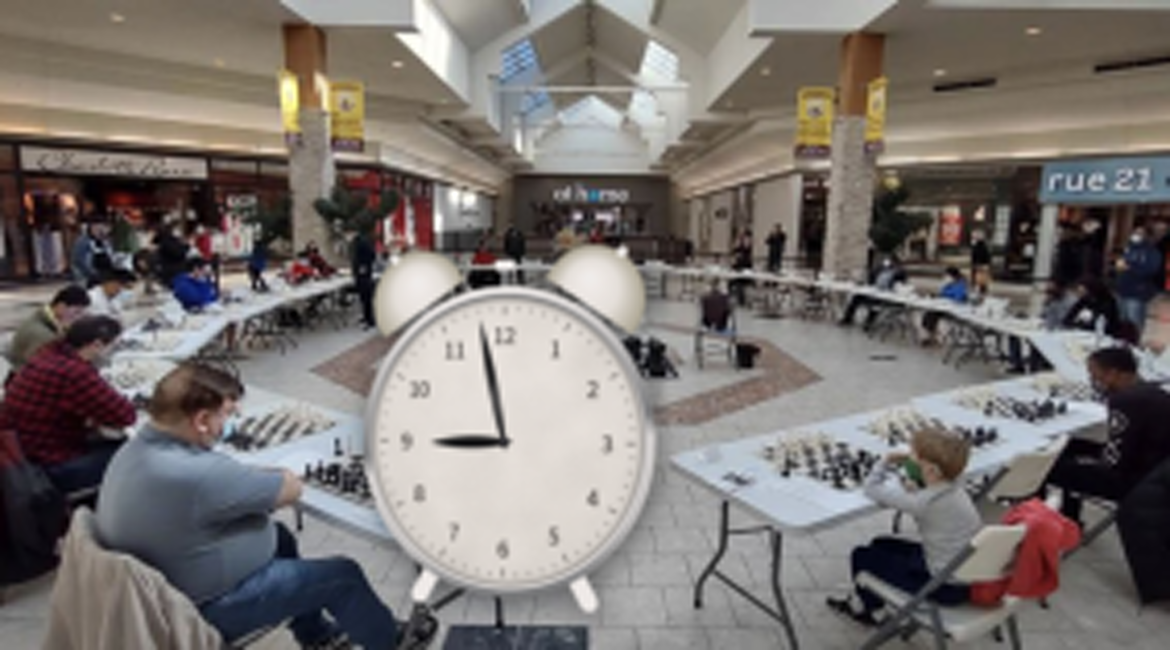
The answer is 8:58
